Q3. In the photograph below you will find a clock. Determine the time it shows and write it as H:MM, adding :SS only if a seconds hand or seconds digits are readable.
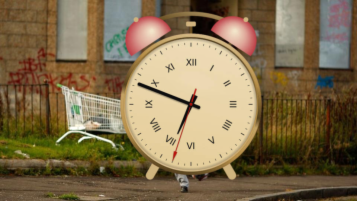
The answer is 6:48:33
